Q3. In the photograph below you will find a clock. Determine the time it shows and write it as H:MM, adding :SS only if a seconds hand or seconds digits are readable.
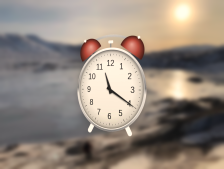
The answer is 11:20
